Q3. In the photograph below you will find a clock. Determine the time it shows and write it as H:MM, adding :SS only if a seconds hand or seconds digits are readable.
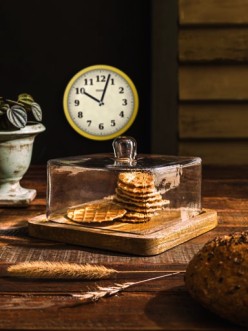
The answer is 10:03
